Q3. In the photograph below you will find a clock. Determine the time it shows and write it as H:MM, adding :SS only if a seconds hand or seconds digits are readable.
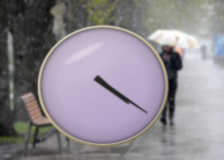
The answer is 4:21
